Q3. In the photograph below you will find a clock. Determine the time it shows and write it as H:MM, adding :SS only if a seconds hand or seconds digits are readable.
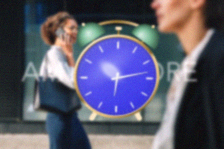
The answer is 6:13
